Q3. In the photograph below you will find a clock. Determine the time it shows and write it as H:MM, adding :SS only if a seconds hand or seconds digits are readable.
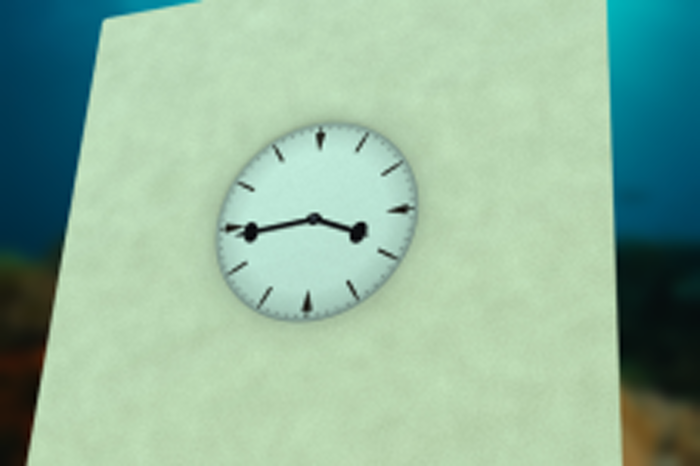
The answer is 3:44
